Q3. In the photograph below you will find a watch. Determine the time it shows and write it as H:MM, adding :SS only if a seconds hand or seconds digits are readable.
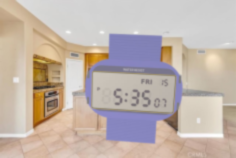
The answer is 5:35:07
